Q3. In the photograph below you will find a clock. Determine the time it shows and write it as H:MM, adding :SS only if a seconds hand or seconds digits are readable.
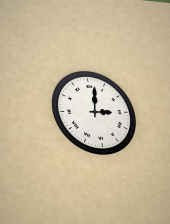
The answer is 3:02
